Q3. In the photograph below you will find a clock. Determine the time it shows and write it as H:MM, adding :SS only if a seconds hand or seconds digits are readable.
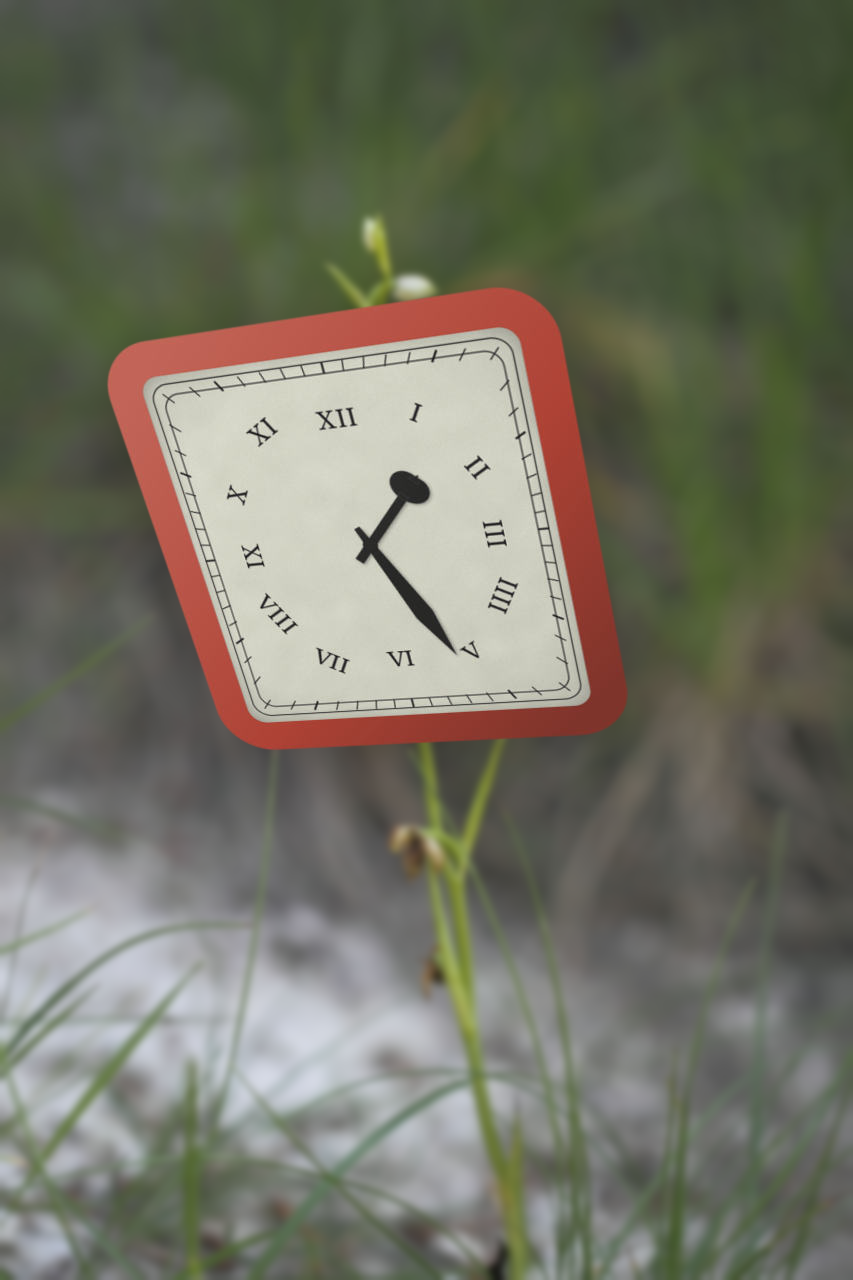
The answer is 1:26
